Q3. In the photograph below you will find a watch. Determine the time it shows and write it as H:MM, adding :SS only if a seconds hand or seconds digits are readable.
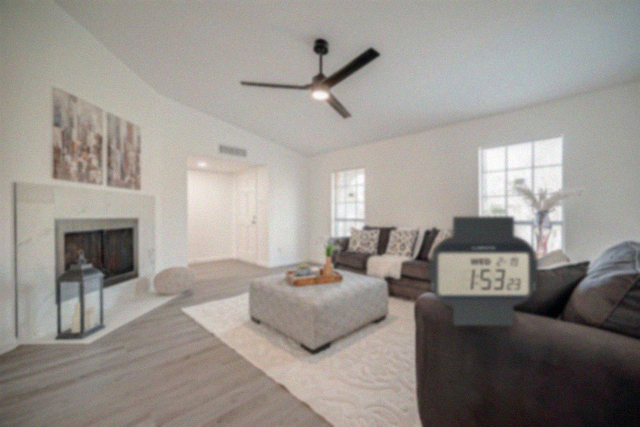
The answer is 1:53
